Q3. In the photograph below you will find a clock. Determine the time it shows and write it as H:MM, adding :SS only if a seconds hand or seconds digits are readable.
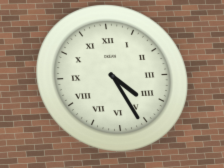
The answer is 4:26
